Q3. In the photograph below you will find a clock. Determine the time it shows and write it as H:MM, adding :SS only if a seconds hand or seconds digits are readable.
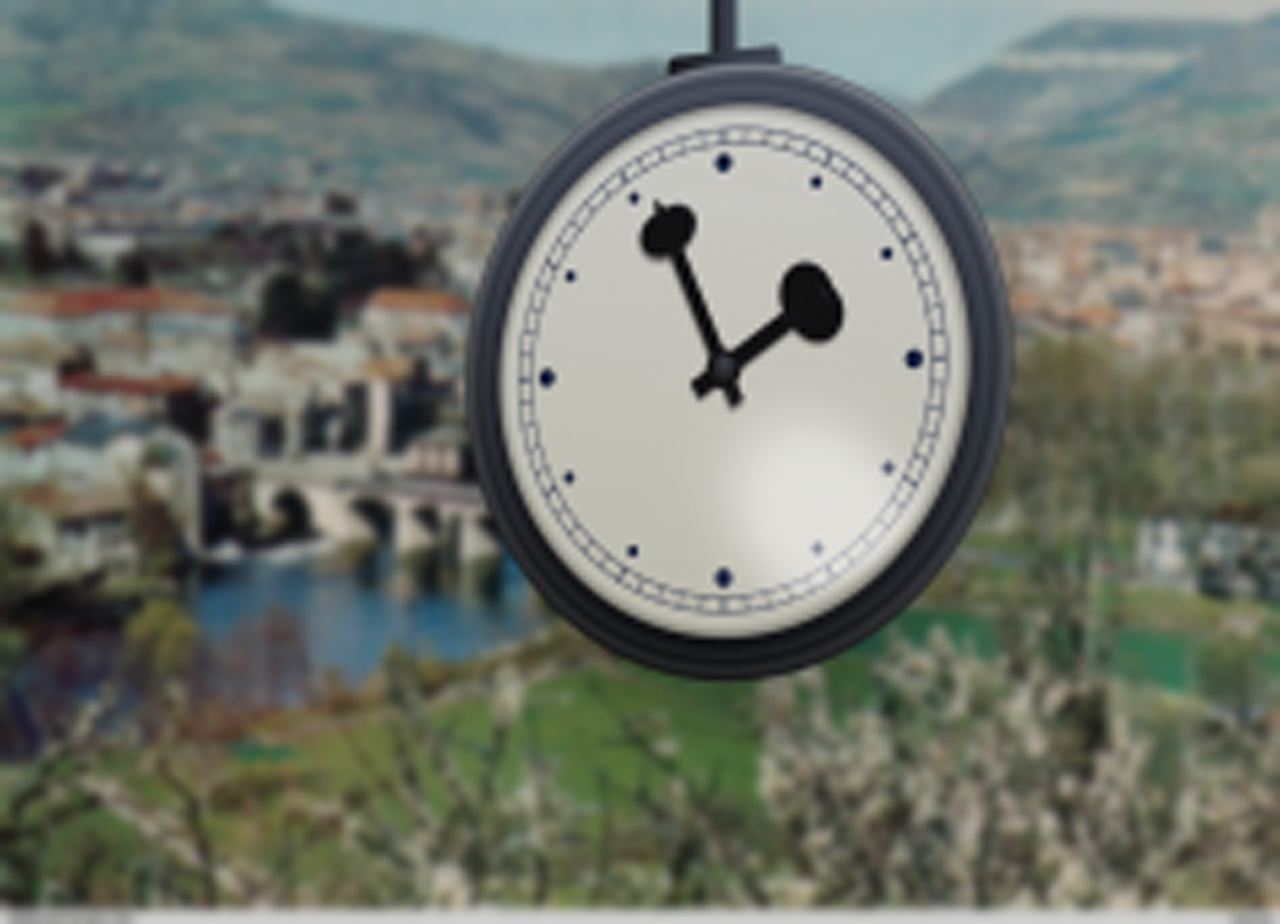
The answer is 1:56
